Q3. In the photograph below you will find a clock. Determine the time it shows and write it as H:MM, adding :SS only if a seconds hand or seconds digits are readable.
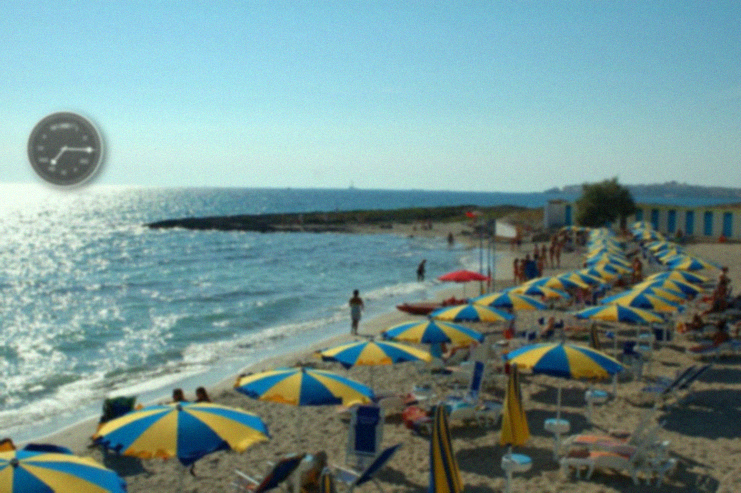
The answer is 7:15
